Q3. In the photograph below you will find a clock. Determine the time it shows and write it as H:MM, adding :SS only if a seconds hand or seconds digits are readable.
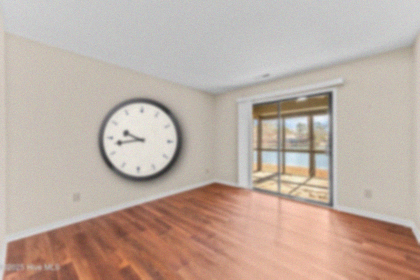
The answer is 9:43
